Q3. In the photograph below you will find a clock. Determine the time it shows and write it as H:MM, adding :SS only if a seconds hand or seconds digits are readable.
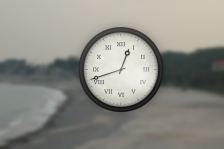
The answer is 12:42
